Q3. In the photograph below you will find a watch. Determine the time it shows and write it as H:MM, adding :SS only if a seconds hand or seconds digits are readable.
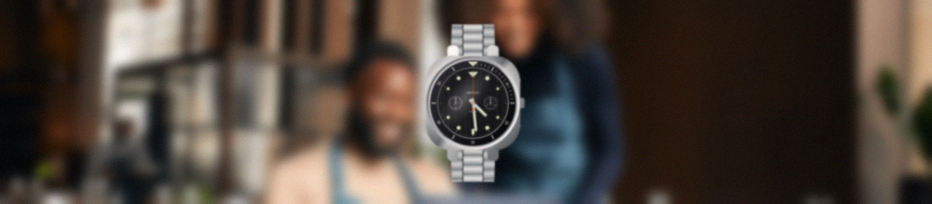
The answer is 4:29
